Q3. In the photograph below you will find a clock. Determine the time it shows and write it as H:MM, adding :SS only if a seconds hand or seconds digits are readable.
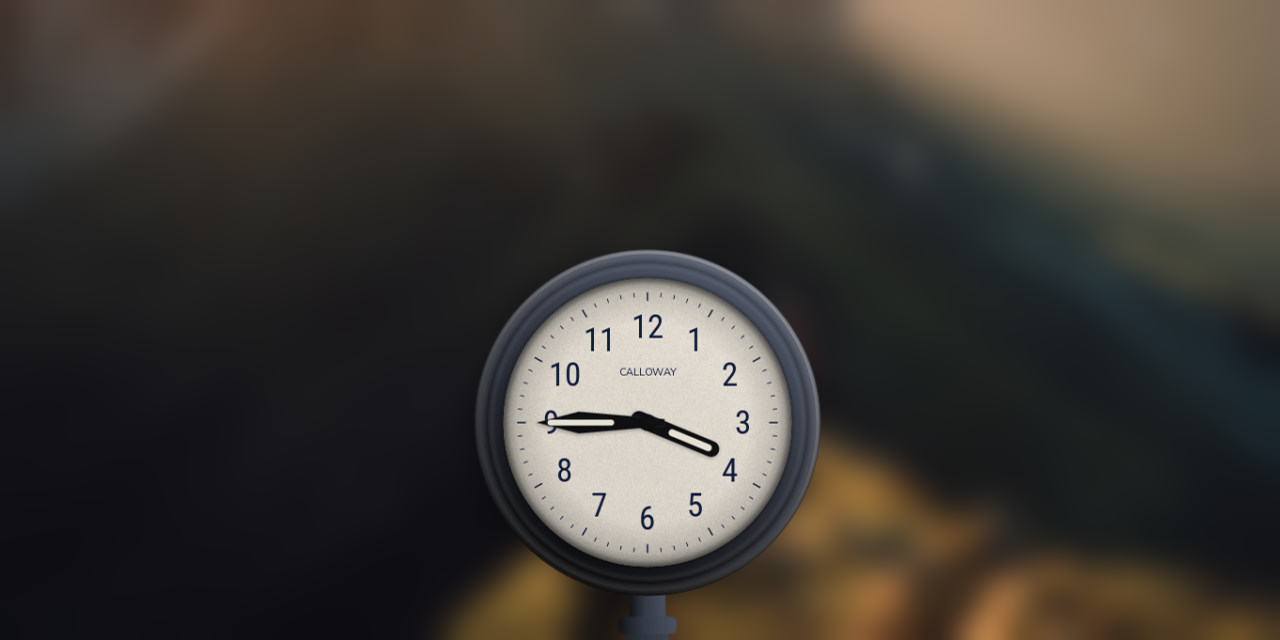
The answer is 3:45
